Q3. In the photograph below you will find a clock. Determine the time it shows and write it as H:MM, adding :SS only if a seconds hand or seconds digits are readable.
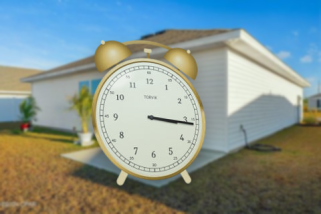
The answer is 3:16
